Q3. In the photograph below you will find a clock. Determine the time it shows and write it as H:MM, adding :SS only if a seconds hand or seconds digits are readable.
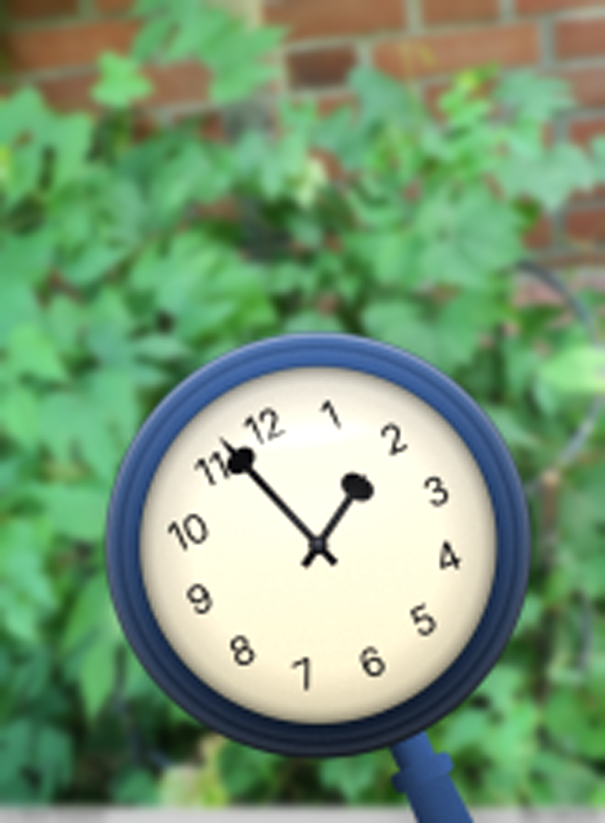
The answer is 1:57
